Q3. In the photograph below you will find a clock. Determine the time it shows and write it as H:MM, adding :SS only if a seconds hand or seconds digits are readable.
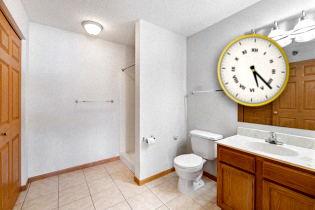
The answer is 5:22
